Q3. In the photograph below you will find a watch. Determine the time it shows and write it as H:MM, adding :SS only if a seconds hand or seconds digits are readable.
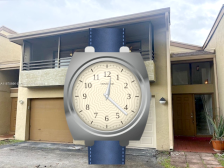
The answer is 12:22
